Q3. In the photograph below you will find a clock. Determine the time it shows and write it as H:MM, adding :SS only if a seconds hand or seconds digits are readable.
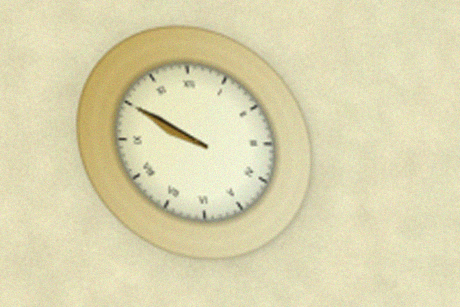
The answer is 9:50
